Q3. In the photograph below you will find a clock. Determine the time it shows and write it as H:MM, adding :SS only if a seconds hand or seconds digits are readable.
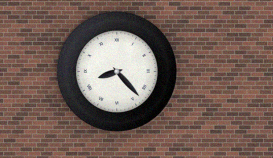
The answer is 8:23
